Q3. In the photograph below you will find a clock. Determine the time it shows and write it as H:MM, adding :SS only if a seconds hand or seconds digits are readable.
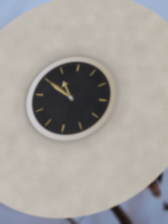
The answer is 10:50
